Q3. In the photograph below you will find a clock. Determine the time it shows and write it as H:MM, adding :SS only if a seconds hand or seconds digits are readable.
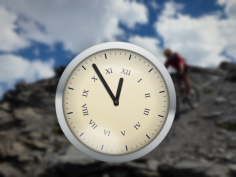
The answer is 11:52
